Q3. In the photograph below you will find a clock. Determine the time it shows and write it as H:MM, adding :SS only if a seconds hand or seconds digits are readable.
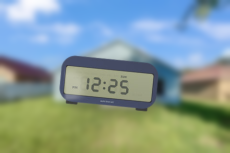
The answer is 12:25
